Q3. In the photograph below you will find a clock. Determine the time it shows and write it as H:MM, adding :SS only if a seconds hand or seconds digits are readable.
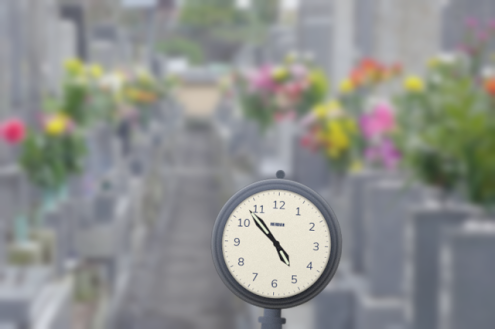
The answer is 4:53
